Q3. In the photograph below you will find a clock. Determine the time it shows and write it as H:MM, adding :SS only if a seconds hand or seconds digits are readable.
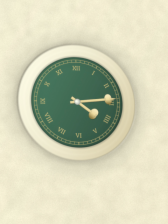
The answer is 4:14
